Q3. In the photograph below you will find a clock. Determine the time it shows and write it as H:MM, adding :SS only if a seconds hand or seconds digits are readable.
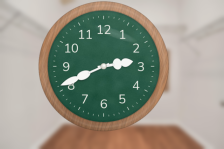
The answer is 2:41
